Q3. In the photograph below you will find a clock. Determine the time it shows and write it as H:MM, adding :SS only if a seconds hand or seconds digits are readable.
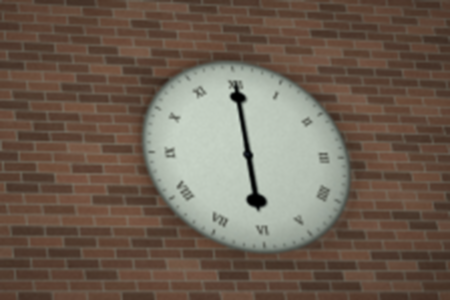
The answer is 6:00
